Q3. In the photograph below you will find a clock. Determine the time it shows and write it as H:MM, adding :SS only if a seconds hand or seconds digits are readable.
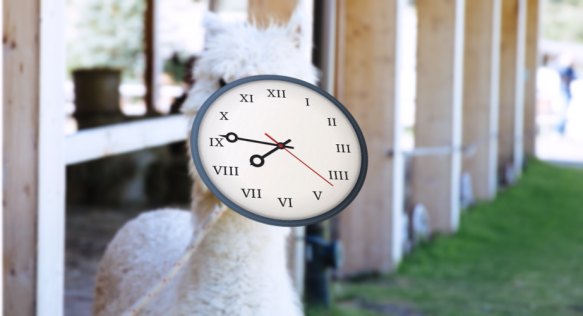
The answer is 7:46:22
